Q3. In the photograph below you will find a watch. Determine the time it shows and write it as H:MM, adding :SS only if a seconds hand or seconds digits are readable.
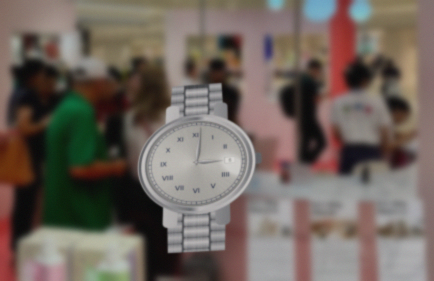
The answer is 3:01
